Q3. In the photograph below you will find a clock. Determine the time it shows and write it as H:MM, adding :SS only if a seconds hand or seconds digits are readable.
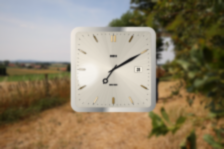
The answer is 7:10
